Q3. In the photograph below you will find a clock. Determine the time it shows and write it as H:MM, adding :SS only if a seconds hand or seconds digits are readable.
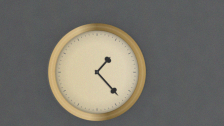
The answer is 1:23
